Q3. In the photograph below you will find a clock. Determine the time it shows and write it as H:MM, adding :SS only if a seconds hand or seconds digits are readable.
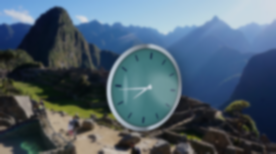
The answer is 7:44
